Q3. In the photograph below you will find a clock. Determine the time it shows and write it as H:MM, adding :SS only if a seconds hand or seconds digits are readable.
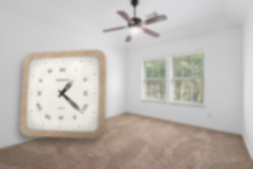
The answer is 1:22
